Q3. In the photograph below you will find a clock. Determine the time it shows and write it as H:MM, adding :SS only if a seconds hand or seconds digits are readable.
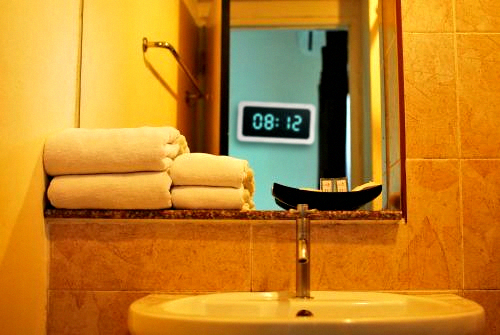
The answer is 8:12
